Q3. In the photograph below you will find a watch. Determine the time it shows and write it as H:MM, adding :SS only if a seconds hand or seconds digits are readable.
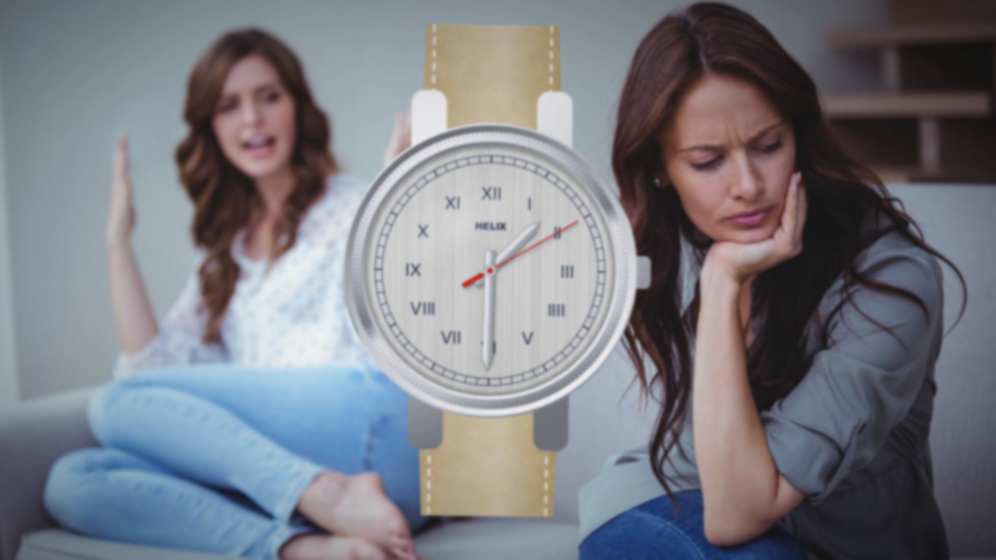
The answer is 1:30:10
